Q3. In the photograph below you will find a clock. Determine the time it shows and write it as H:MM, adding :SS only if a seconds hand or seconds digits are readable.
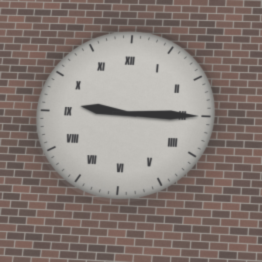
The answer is 9:15
